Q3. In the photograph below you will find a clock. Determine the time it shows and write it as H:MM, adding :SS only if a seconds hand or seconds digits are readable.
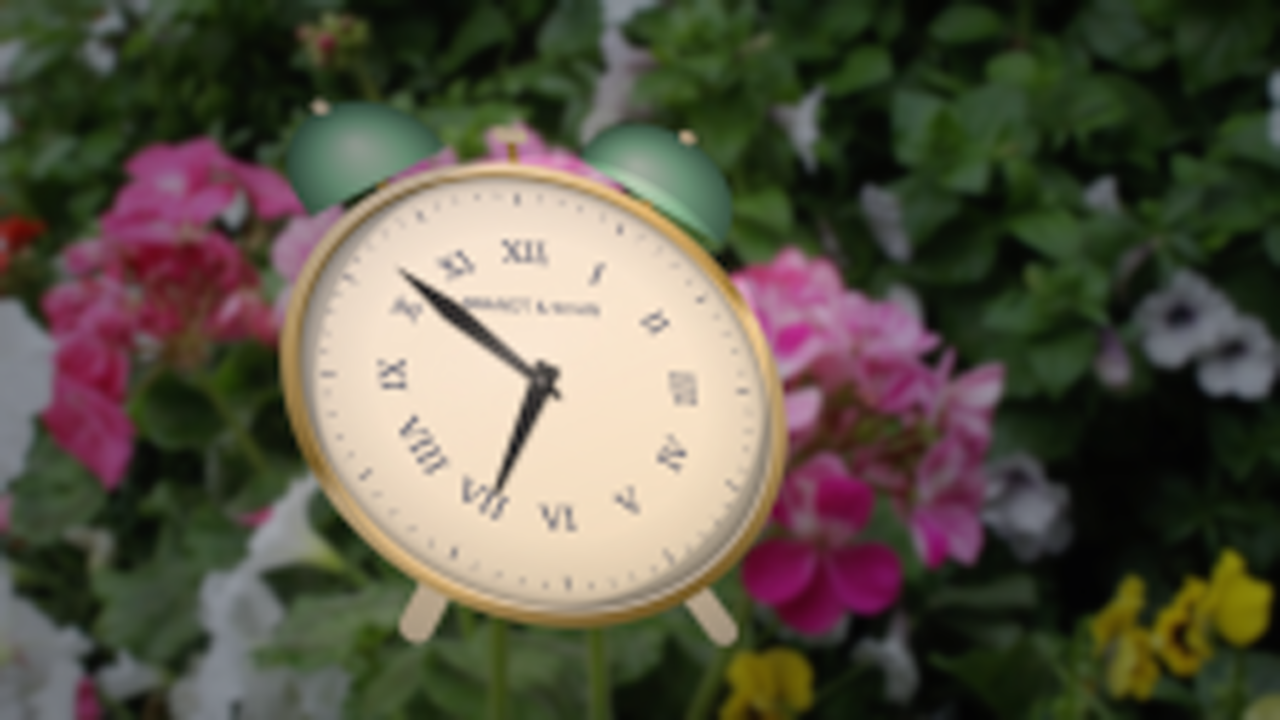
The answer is 6:52
